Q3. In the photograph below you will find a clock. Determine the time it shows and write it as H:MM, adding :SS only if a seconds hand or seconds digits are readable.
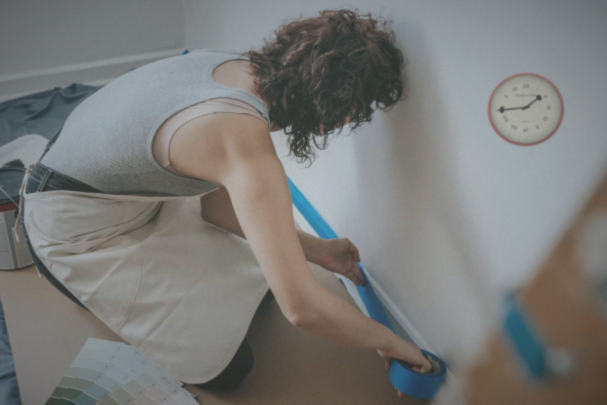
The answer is 1:44
